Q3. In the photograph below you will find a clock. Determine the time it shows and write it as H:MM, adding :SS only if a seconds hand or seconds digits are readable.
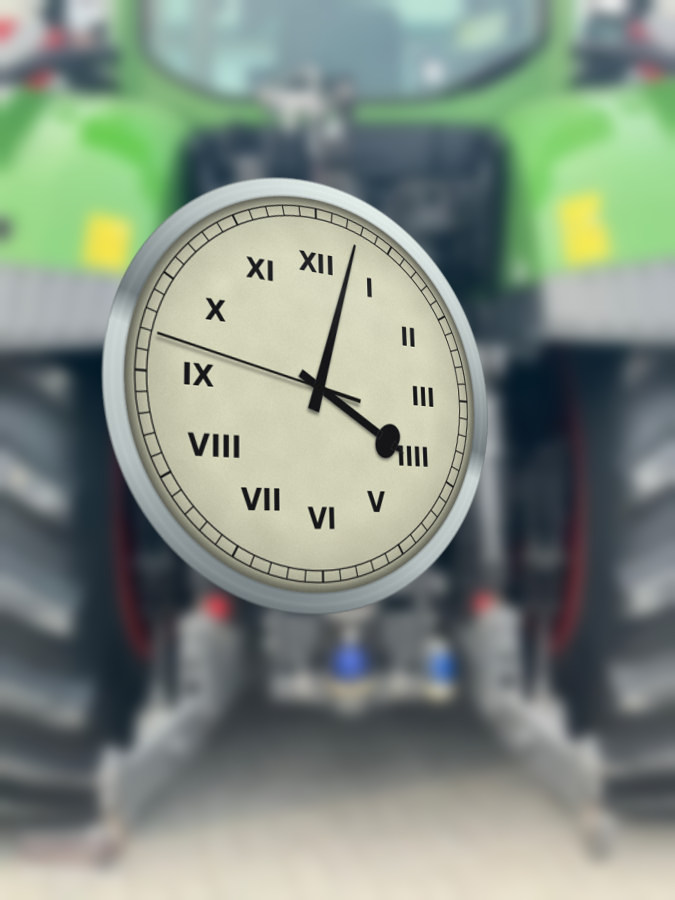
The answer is 4:02:47
